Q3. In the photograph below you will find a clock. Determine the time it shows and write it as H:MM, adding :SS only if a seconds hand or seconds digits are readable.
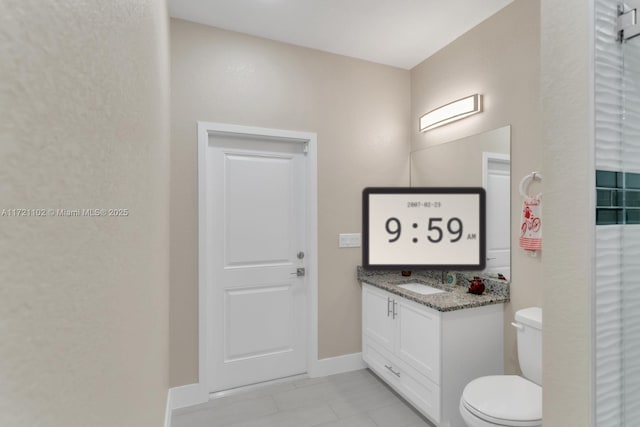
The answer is 9:59
